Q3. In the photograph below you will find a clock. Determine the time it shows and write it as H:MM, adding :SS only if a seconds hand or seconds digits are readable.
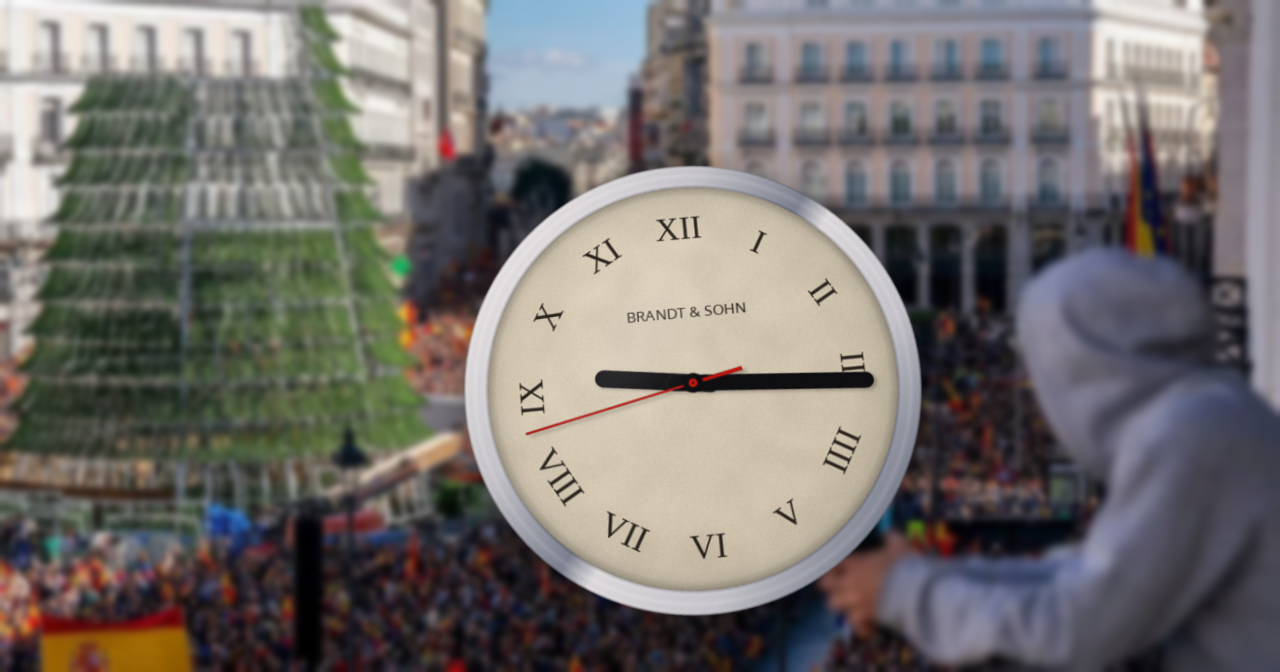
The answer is 9:15:43
